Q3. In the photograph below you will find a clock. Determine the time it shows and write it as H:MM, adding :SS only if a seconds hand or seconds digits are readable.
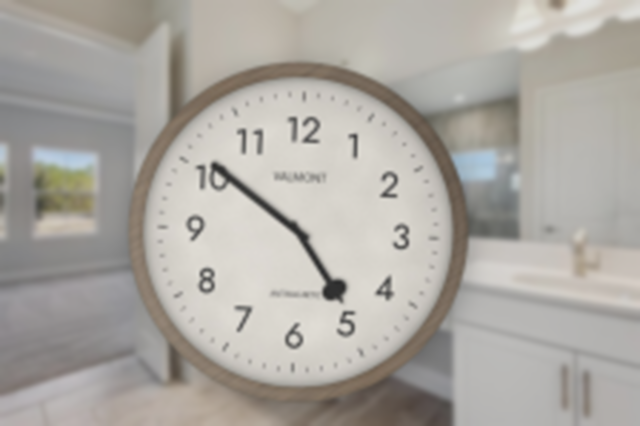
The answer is 4:51
